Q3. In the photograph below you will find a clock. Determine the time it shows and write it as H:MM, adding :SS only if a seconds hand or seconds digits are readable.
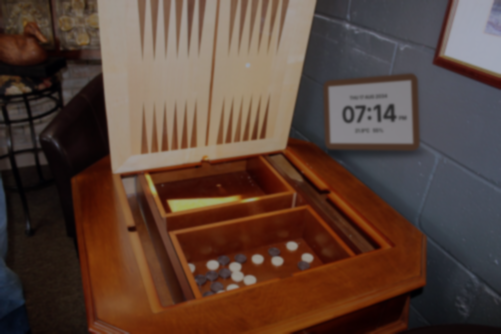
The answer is 7:14
